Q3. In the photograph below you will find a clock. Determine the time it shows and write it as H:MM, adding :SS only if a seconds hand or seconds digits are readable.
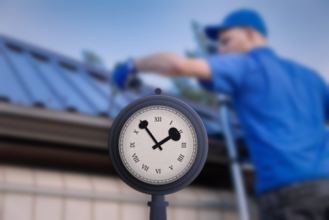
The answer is 1:54
